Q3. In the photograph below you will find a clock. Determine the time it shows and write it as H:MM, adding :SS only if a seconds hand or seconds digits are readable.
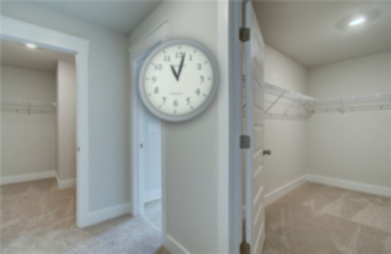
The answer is 11:02
